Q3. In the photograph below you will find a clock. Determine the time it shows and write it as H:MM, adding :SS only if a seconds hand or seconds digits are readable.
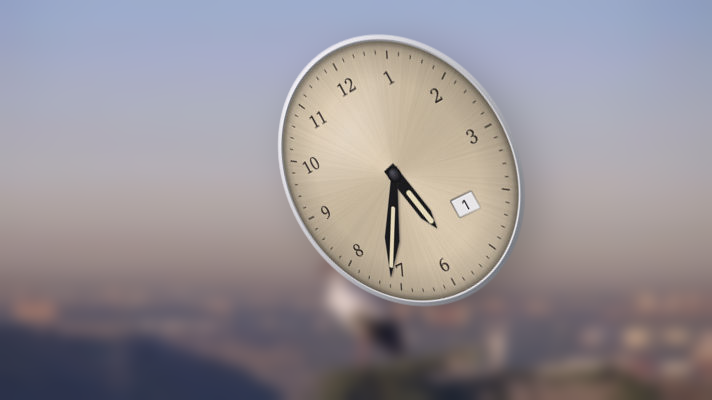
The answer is 5:36
